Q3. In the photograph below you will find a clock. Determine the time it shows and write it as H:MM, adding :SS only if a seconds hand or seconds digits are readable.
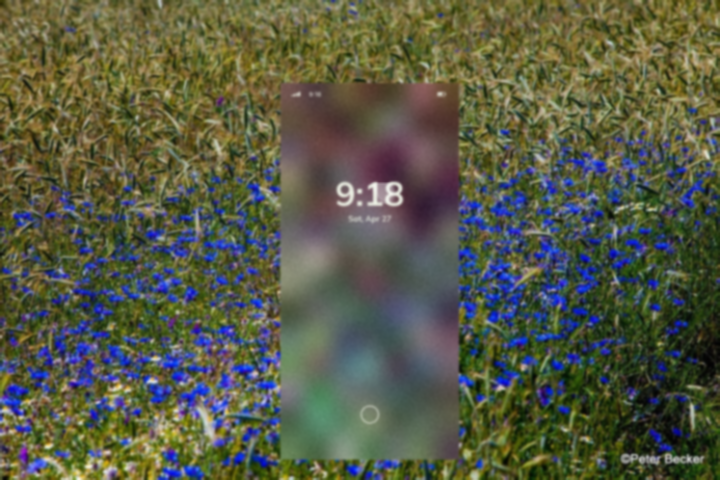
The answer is 9:18
